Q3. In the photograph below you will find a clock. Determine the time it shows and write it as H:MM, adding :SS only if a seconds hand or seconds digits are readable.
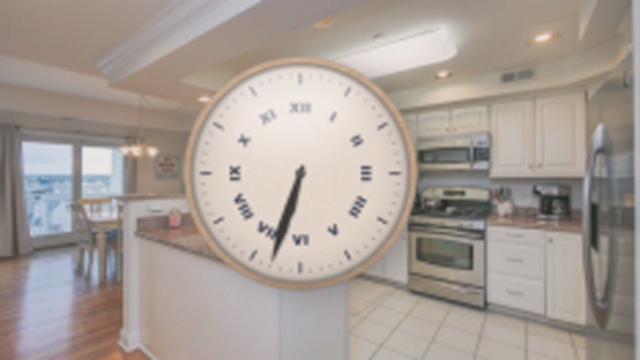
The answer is 6:33
